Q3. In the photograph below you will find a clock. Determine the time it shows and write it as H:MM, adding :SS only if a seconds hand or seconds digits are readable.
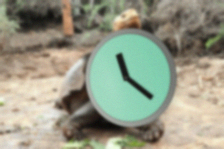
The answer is 11:21
